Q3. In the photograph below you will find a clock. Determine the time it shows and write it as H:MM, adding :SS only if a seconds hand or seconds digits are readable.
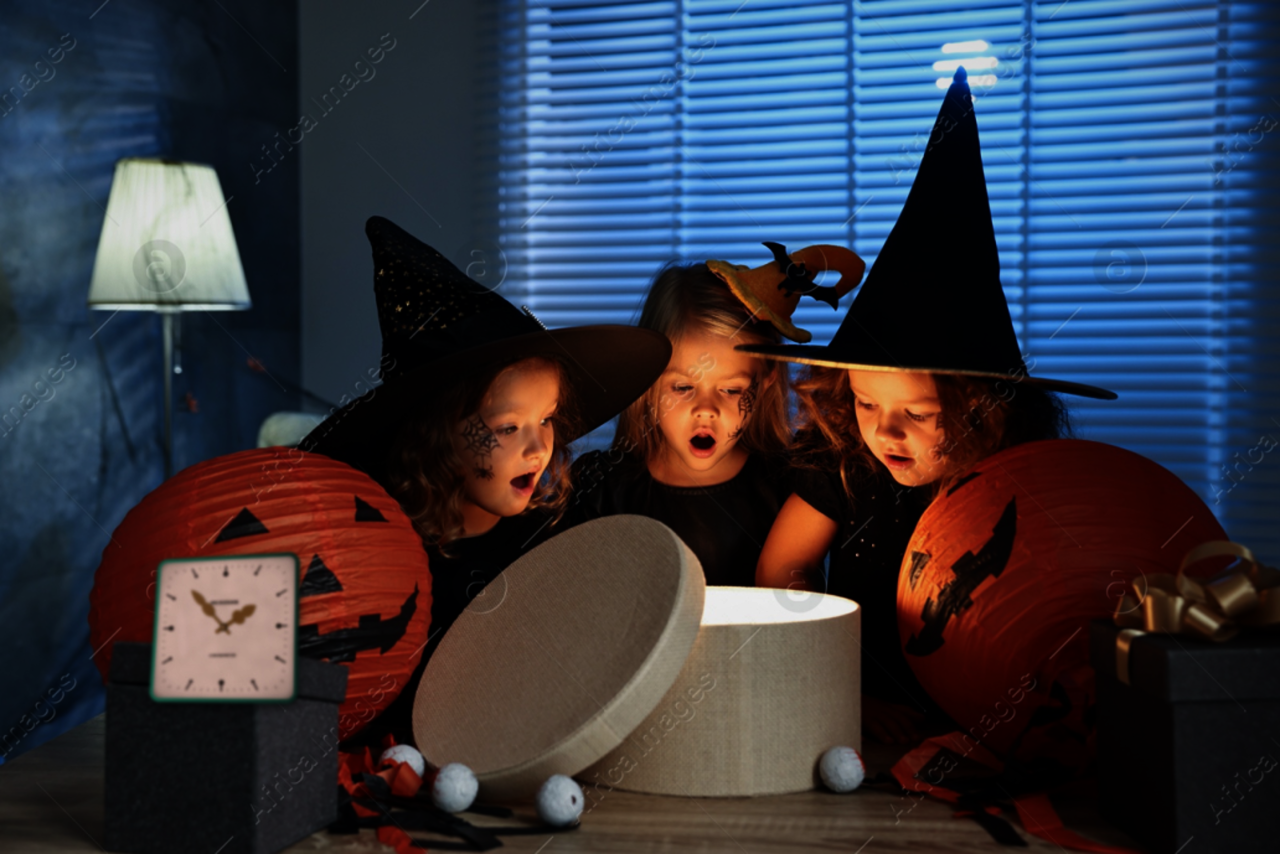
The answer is 1:53
